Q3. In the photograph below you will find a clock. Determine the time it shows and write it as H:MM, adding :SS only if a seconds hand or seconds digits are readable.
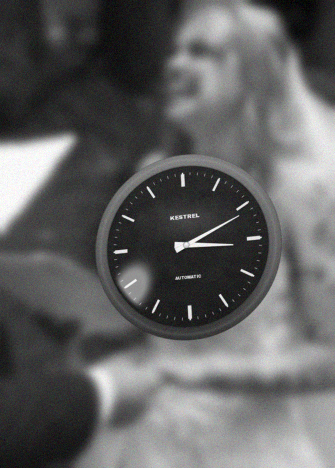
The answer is 3:11
